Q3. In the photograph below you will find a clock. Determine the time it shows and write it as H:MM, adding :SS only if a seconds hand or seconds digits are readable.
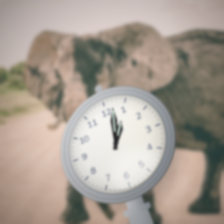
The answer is 1:02
